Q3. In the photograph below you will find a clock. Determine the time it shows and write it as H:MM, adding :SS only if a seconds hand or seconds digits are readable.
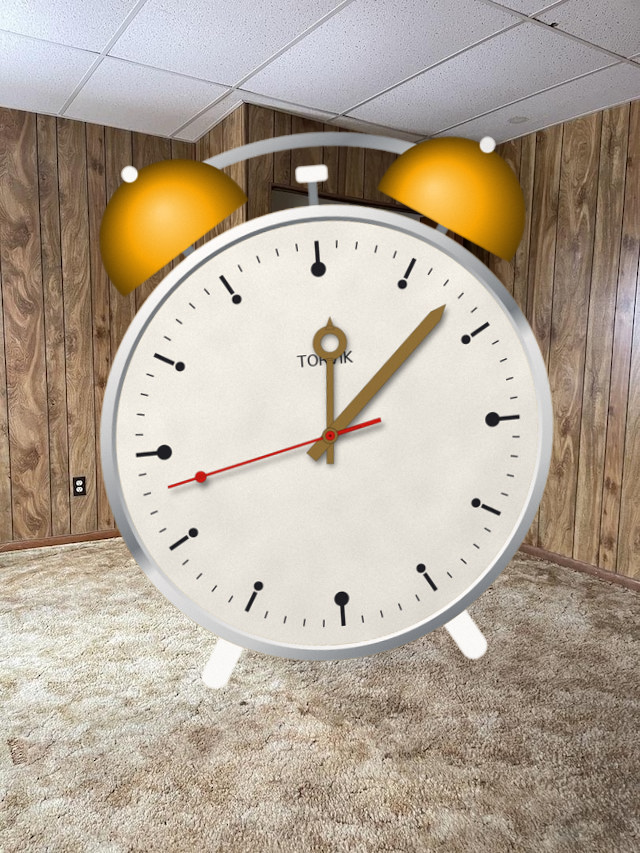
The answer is 12:07:43
